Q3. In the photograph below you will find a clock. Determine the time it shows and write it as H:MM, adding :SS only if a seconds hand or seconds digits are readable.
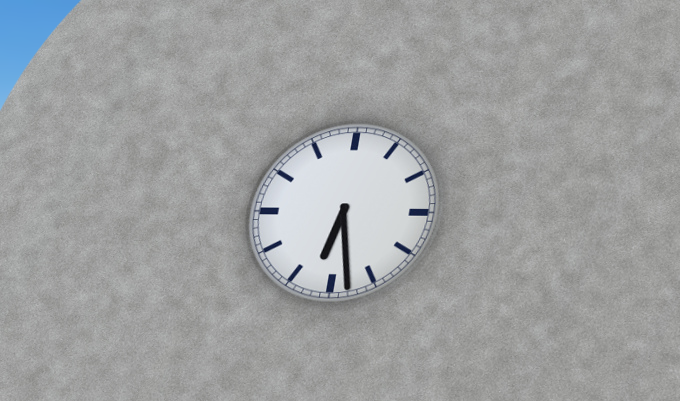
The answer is 6:28
